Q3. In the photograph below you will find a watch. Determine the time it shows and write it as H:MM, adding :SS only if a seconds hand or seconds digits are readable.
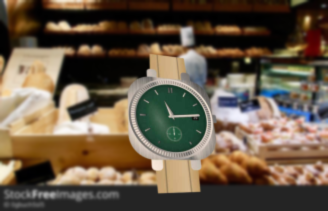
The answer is 11:14
